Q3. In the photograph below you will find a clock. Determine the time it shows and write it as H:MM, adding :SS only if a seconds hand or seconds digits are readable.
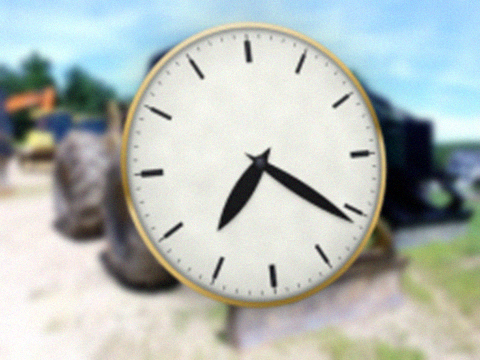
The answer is 7:21
